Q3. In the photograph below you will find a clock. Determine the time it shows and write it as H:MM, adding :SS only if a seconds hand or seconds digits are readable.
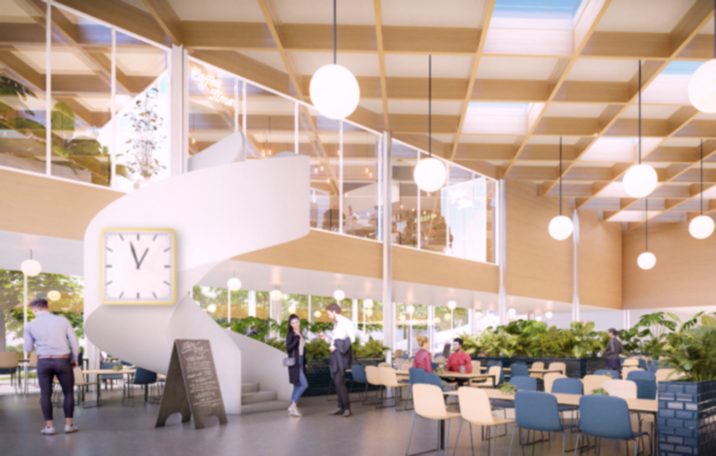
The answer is 12:57
